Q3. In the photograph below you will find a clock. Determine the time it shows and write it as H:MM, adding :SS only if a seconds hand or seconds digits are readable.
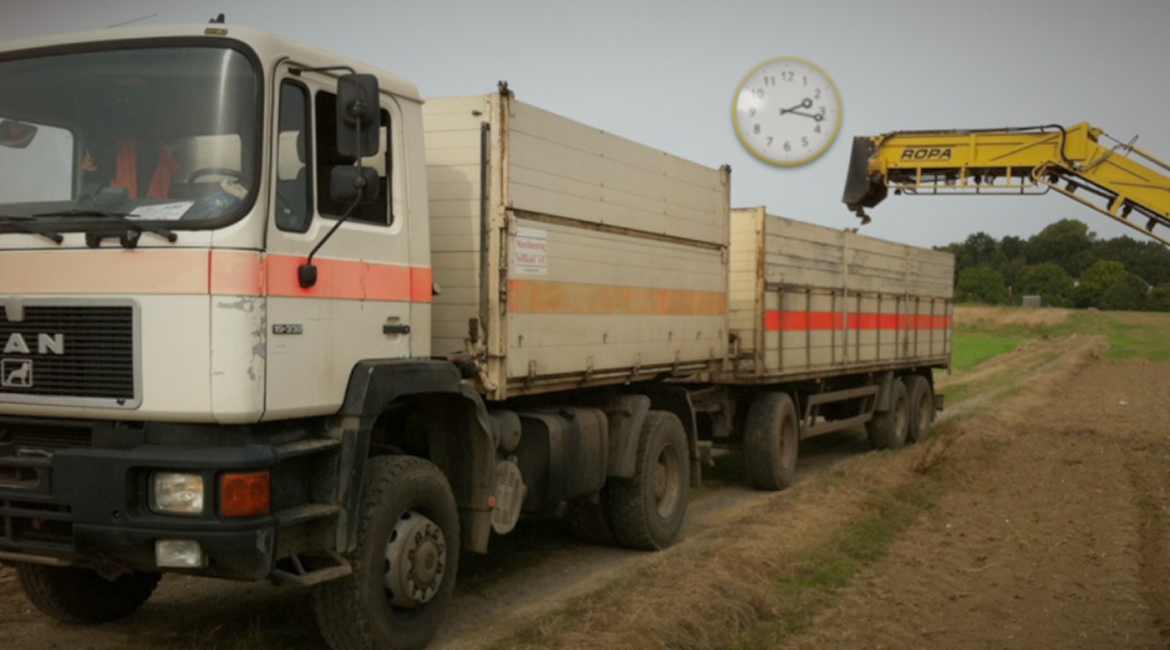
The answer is 2:17
